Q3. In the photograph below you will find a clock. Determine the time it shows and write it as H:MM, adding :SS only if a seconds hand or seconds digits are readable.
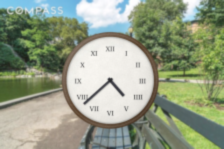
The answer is 4:38
